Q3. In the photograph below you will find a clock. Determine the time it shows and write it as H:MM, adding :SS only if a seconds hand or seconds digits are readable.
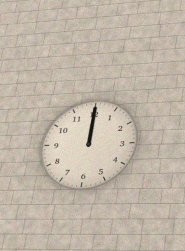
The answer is 12:00
